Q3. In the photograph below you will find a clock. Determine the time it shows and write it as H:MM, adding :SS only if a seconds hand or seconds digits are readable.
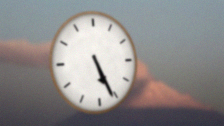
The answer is 5:26
